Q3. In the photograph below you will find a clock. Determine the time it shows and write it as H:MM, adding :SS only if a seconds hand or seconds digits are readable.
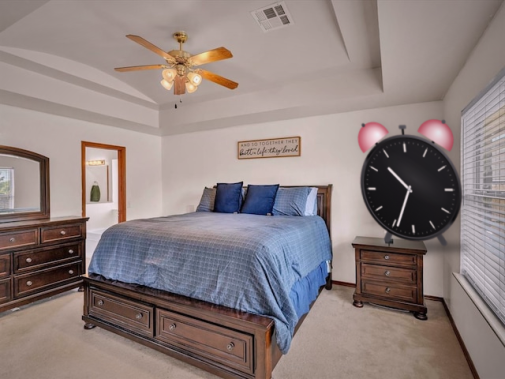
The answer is 10:34
